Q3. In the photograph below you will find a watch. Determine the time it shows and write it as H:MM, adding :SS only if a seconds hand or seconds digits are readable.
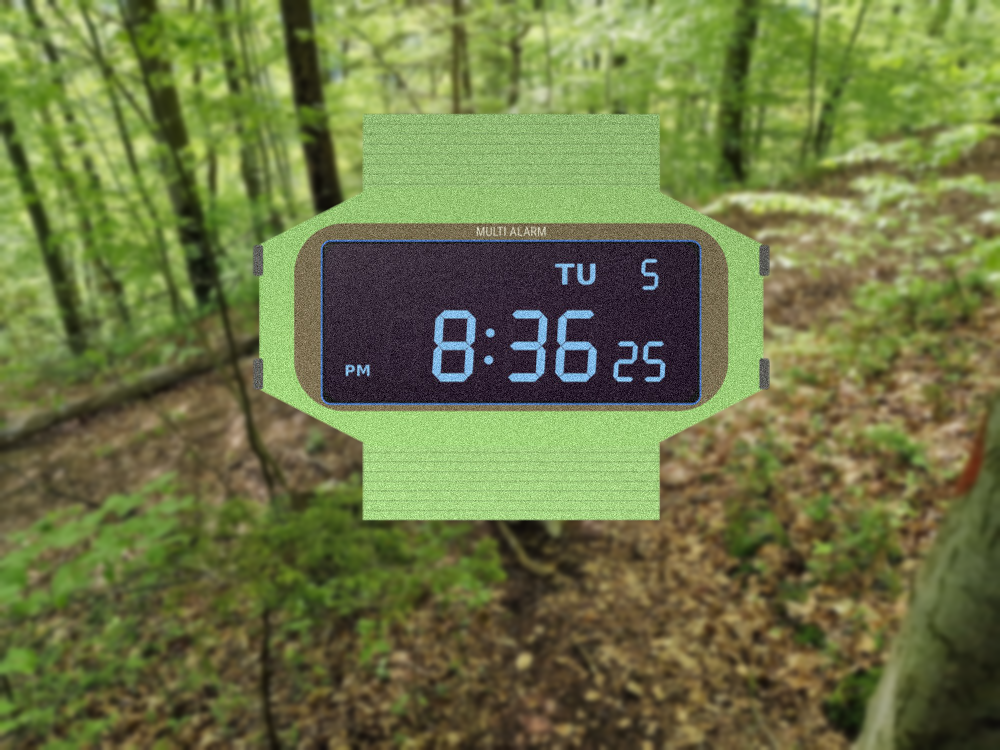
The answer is 8:36:25
